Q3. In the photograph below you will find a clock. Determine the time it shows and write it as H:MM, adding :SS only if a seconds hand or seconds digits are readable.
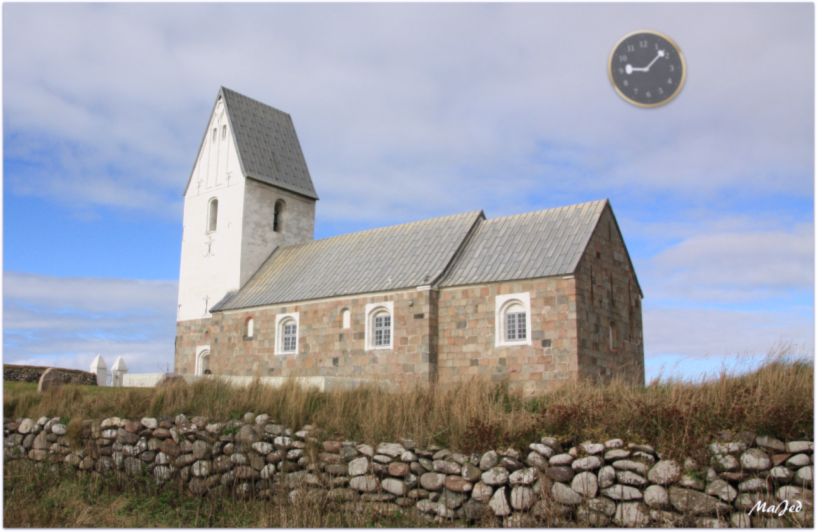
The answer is 9:08
